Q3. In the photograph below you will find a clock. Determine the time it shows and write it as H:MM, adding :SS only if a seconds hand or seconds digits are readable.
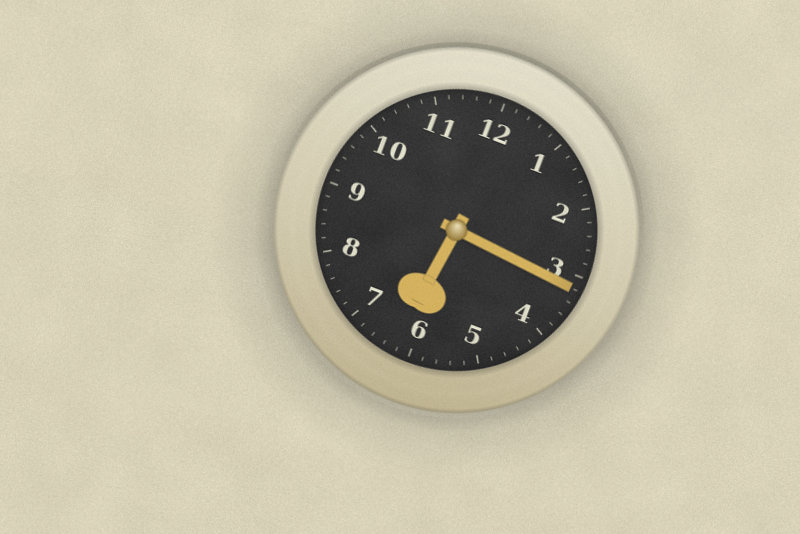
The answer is 6:16
